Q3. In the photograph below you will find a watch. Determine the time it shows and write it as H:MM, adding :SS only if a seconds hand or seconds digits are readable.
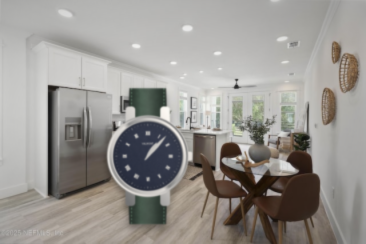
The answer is 1:07
